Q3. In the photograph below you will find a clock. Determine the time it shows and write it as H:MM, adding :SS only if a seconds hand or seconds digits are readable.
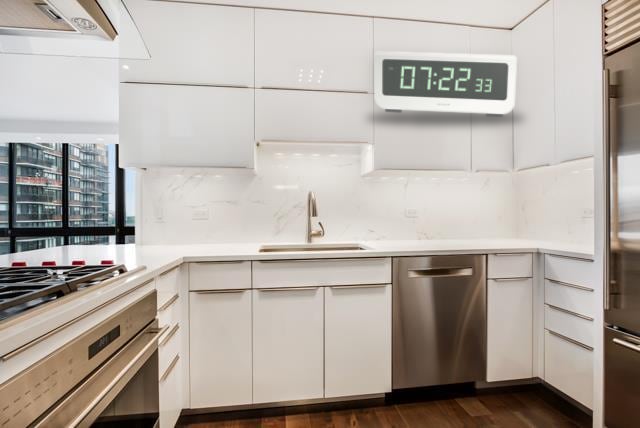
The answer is 7:22:33
